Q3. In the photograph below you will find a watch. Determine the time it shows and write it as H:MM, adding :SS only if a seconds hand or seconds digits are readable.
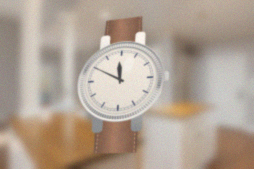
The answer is 11:50
